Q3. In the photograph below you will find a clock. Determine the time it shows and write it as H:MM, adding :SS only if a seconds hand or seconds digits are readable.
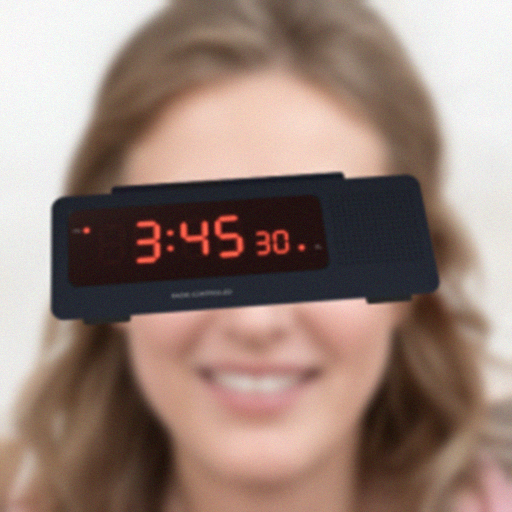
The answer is 3:45:30
